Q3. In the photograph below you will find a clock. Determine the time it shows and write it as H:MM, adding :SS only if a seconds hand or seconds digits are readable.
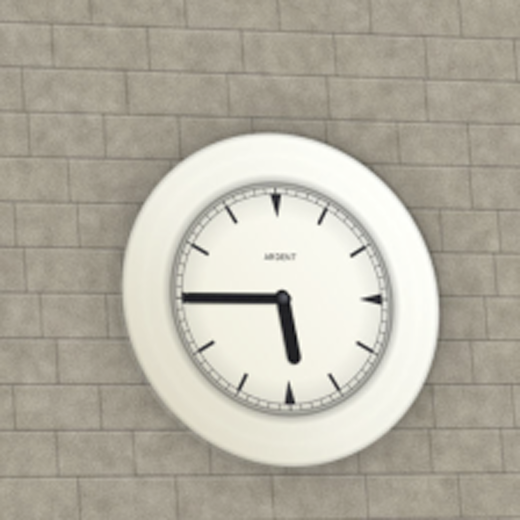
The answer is 5:45
